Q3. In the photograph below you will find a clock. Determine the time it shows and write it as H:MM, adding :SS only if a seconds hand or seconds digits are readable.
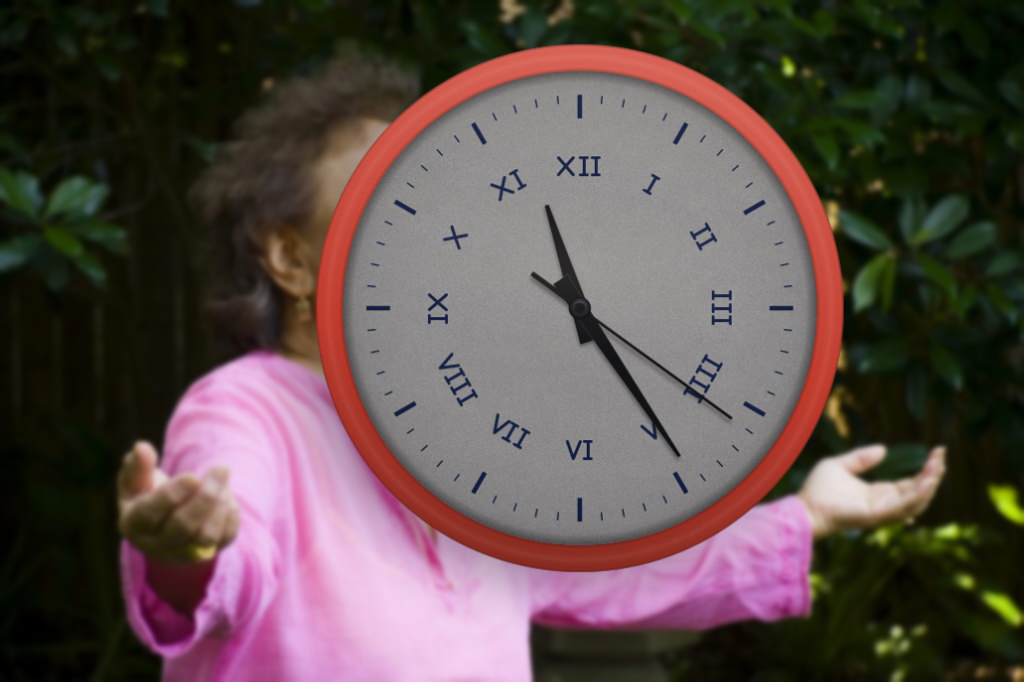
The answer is 11:24:21
